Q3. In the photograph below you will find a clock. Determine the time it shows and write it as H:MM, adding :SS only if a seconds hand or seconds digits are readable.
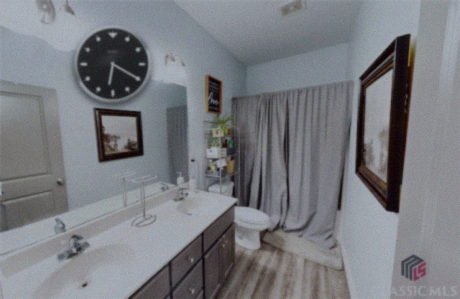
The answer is 6:20
